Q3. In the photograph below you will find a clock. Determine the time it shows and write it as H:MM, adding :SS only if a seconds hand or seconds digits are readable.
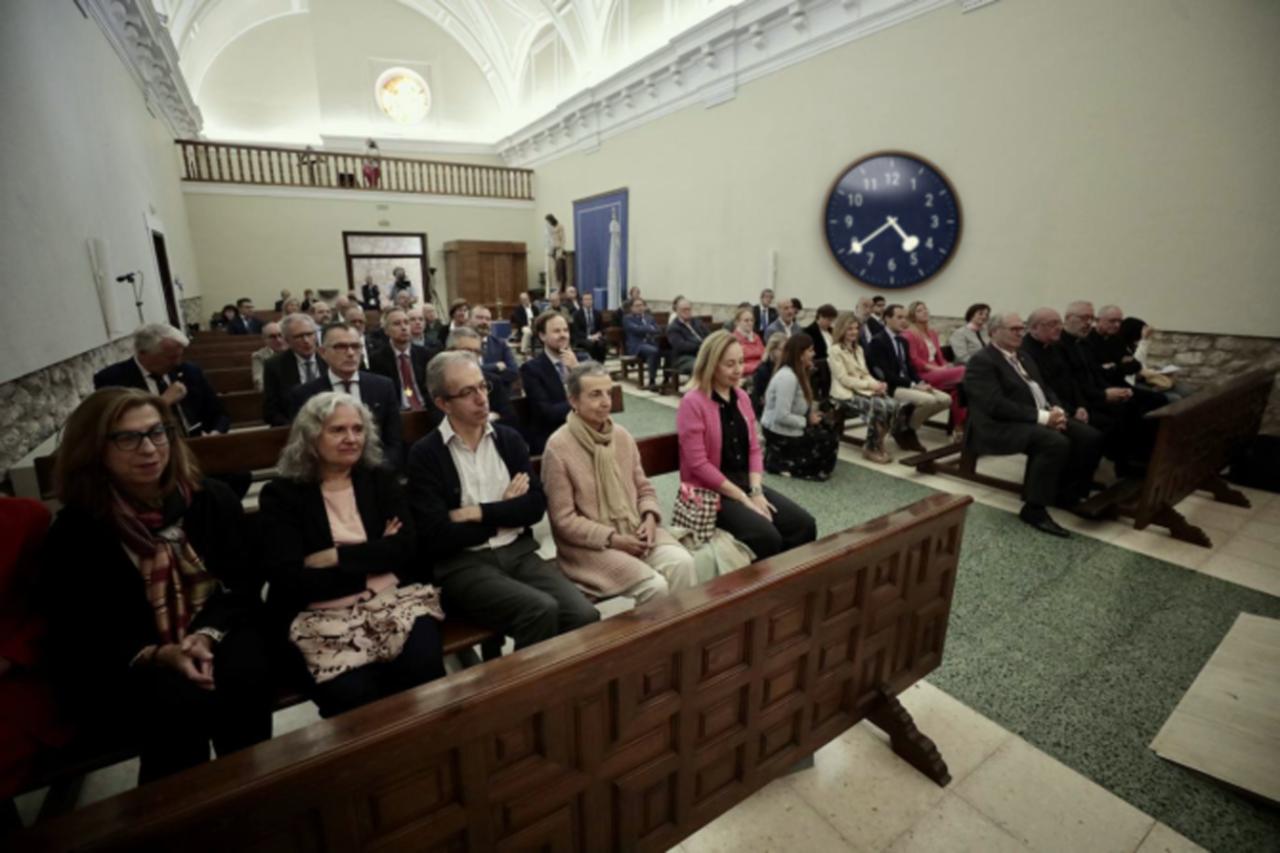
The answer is 4:39
